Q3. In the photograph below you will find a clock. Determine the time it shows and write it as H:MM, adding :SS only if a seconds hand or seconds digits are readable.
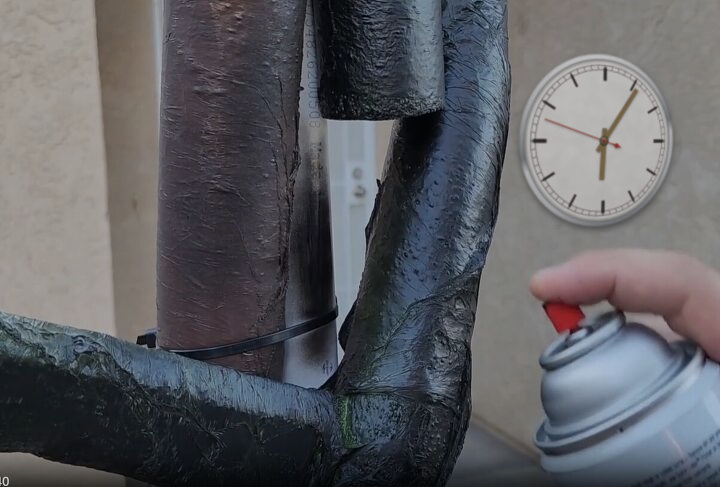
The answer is 6:05:48
